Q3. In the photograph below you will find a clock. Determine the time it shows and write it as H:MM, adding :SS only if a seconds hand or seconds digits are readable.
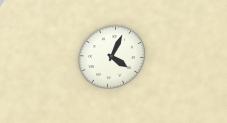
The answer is 4:03
